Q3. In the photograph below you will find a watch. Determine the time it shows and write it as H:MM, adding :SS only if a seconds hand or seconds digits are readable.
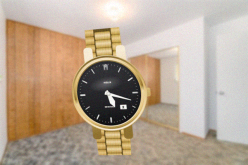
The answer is 5:18
